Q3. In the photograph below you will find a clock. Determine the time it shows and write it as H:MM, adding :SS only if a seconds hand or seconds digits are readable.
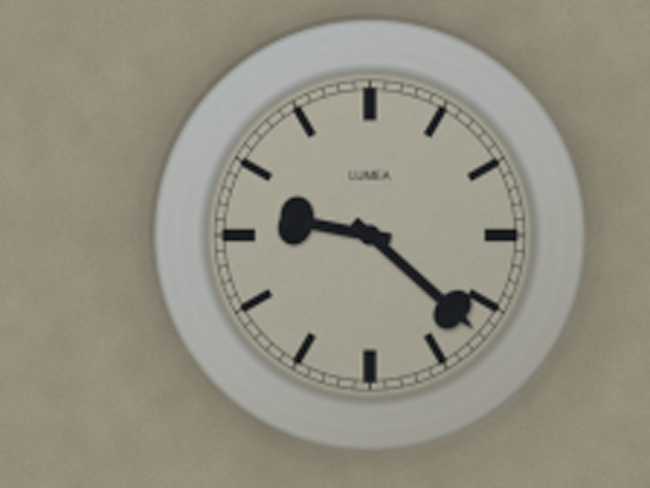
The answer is 9:22
